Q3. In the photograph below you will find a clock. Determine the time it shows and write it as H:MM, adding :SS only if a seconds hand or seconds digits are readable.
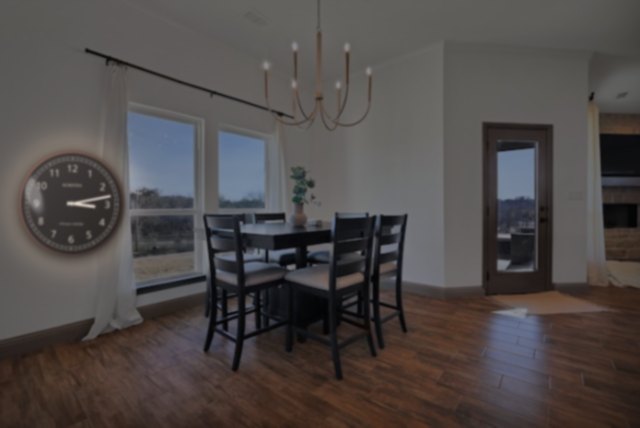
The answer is 3:13
